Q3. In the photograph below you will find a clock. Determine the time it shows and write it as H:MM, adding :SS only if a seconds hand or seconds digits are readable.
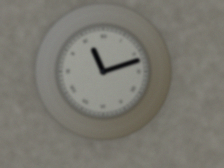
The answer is 11:12
